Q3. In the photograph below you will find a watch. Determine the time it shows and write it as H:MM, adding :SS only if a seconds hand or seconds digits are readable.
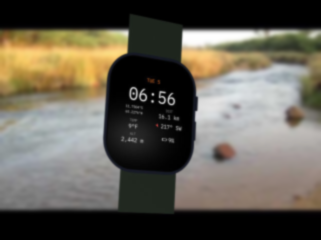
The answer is 6:56
